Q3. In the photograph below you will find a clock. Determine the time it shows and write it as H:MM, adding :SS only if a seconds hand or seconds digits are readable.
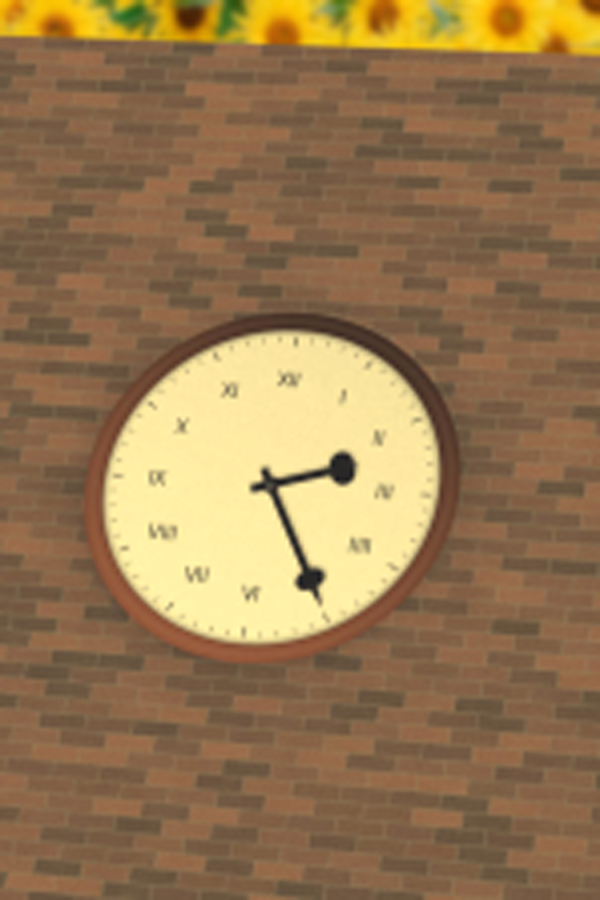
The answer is 2:25
